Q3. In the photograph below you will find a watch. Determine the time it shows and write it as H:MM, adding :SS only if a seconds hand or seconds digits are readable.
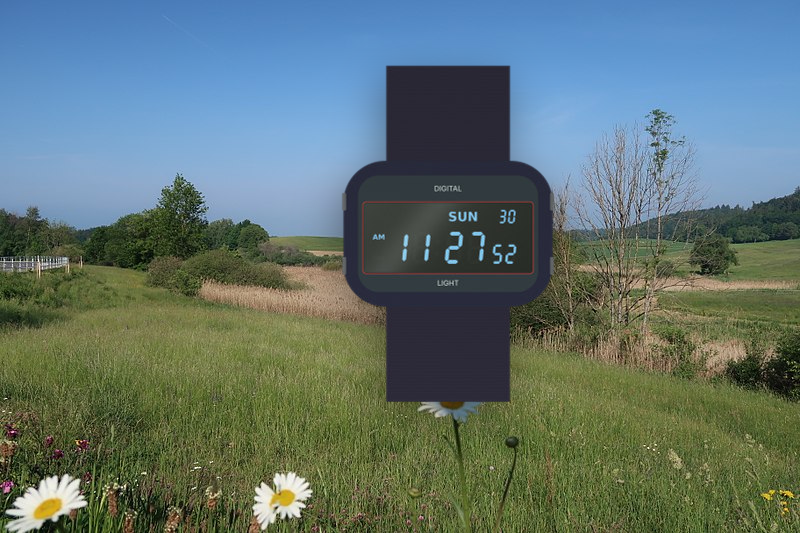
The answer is 11:27:52
